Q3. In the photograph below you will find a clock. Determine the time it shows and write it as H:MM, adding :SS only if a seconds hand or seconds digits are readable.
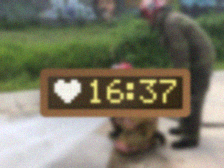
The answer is 16:37
